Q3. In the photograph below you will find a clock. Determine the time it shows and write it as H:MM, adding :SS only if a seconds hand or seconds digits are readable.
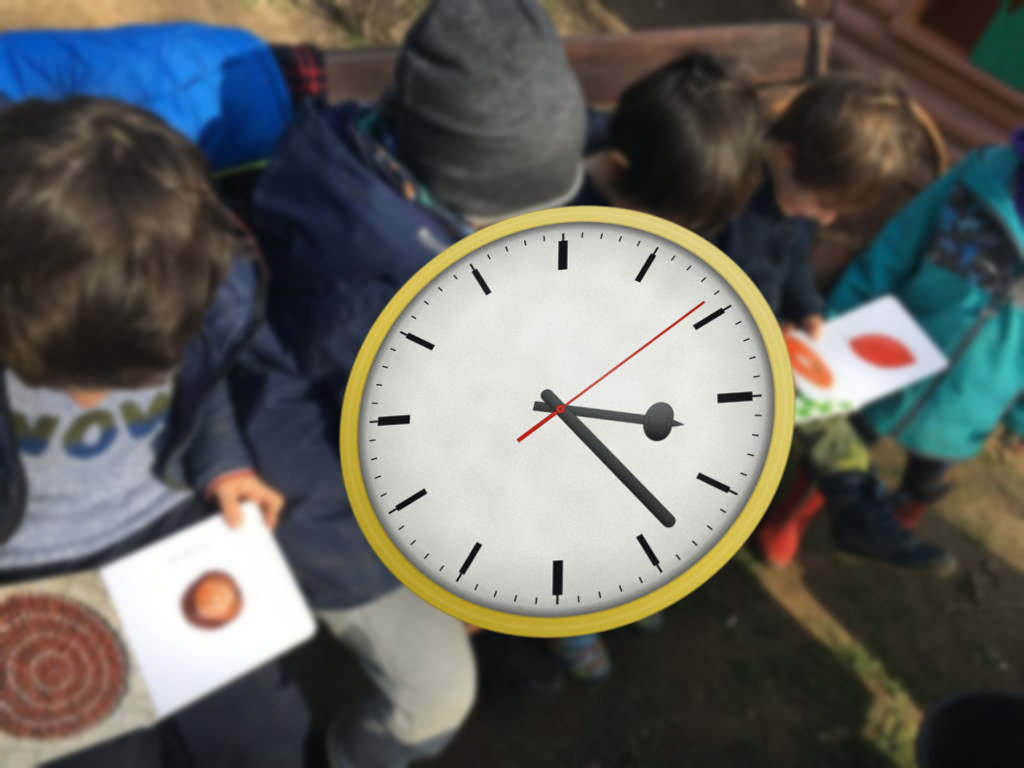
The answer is 3:23:09
